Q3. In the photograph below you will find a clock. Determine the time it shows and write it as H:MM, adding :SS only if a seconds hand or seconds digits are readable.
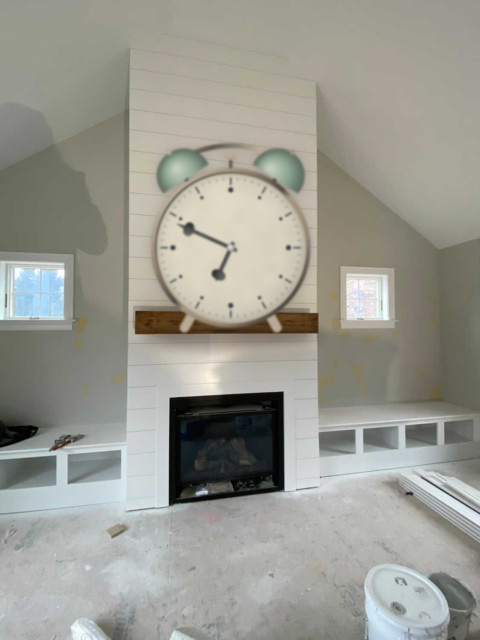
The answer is 6:49
